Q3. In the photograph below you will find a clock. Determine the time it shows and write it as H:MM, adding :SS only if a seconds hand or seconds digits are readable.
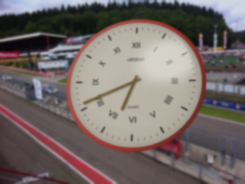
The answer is 6:41
